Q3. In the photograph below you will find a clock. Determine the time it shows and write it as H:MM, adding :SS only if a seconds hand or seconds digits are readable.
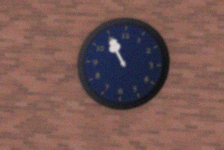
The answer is 10:55
